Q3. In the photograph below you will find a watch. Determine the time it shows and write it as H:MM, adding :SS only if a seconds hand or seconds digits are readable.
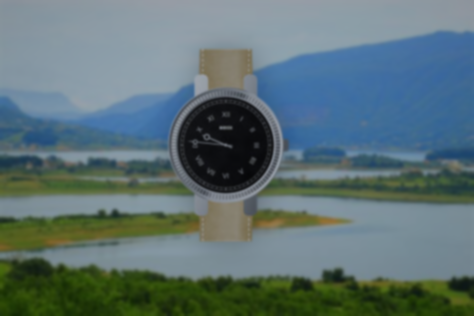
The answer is 9:46
